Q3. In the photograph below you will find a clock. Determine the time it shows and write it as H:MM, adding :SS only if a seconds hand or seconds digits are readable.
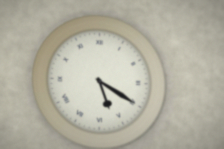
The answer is 5:20
